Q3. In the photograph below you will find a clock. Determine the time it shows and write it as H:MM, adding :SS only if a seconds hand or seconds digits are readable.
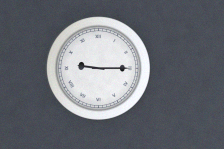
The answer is 9:15
